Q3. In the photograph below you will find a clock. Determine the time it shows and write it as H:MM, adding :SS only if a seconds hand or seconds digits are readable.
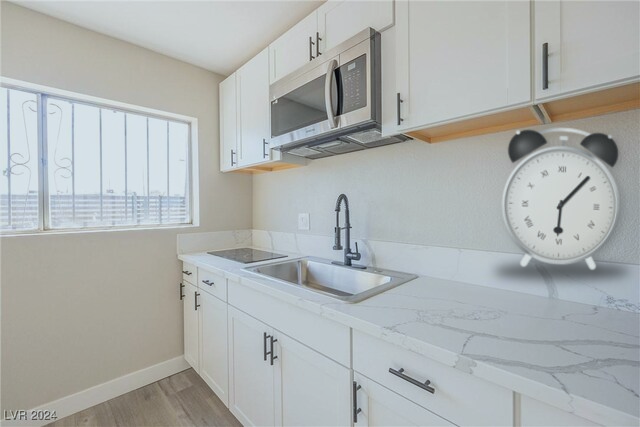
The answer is 6:07
